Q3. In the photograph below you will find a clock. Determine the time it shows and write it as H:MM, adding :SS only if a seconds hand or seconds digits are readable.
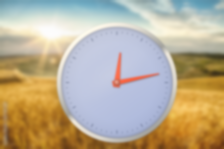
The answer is 12:13
